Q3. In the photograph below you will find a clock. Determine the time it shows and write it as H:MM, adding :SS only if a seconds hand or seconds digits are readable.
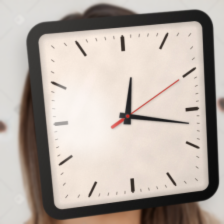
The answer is 12:17:10
